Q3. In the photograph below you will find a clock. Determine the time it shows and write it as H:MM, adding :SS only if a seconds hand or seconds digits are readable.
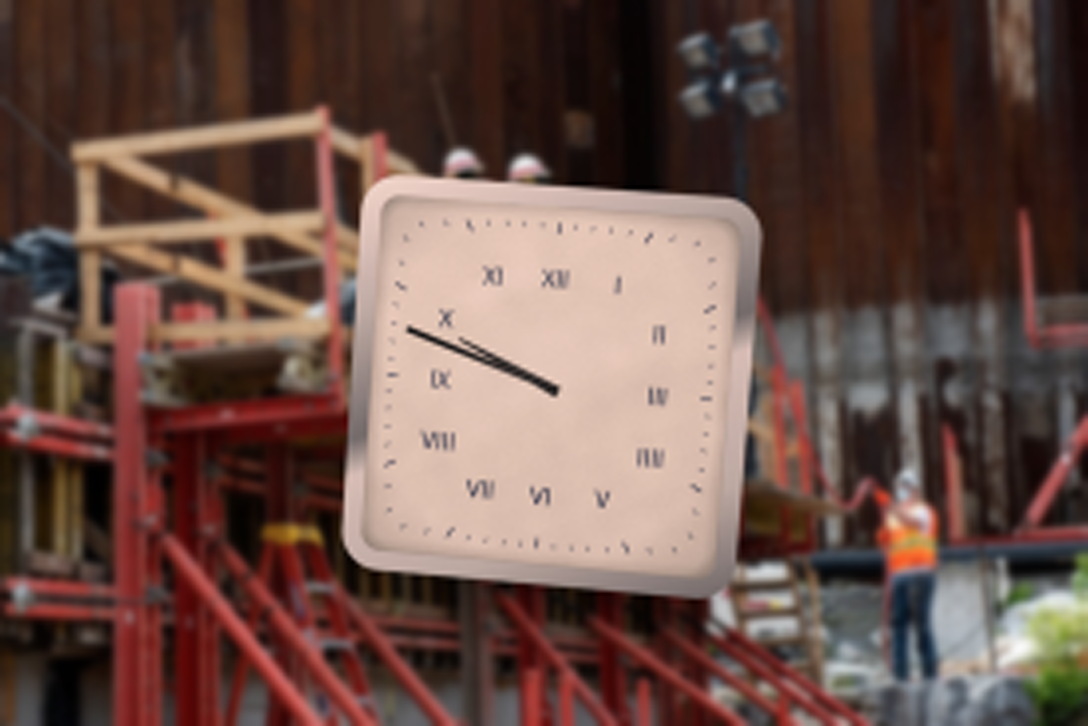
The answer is 9:48
